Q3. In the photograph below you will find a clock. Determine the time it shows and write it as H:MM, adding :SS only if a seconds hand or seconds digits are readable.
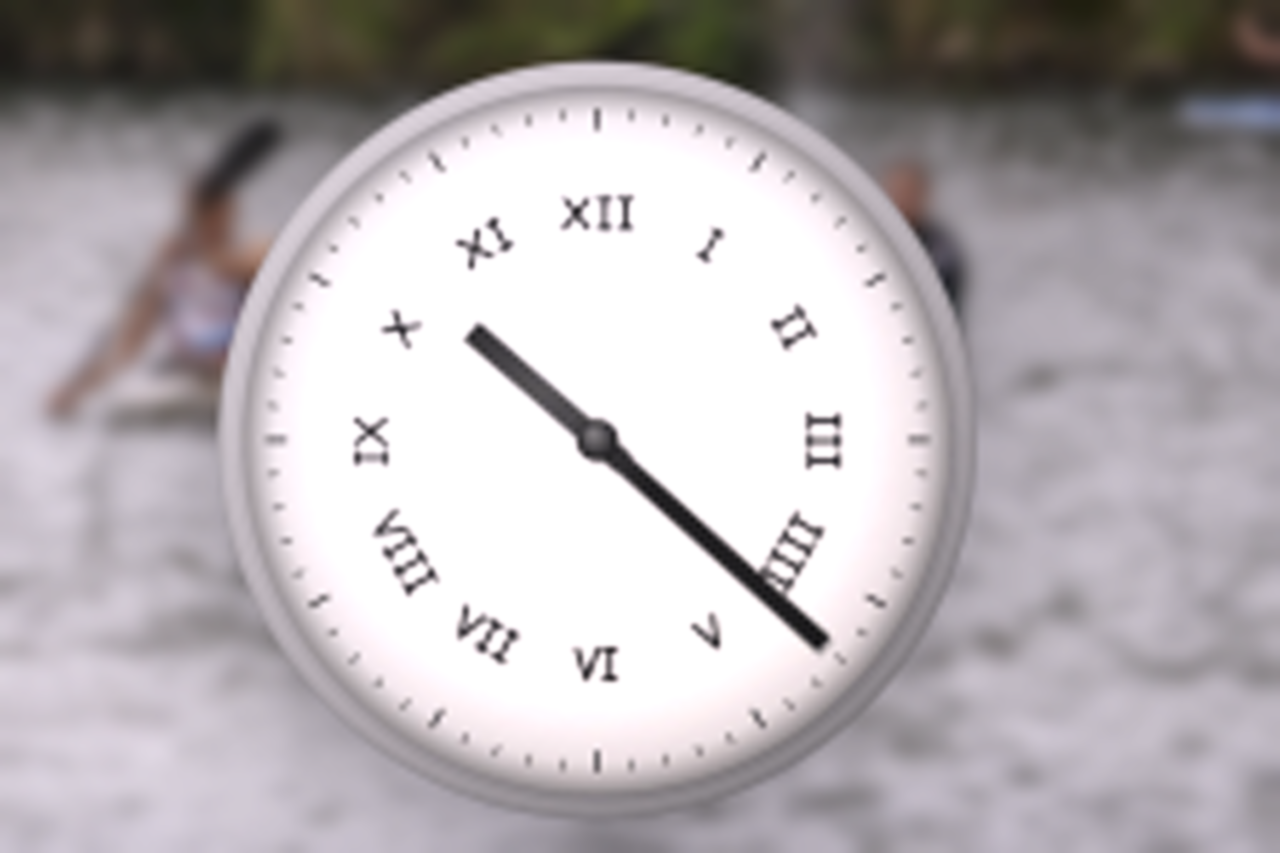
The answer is 10:22
